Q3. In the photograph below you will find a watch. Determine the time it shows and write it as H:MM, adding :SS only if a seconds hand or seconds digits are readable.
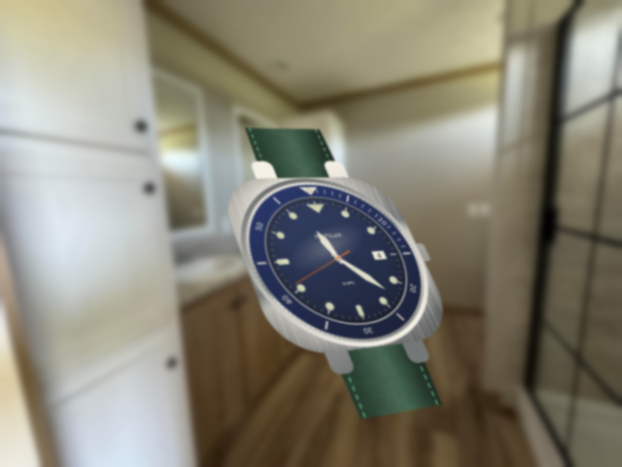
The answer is 11:22:41
